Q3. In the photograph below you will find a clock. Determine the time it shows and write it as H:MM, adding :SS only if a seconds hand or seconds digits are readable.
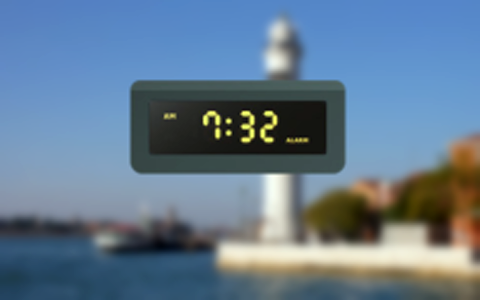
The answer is 7:32
